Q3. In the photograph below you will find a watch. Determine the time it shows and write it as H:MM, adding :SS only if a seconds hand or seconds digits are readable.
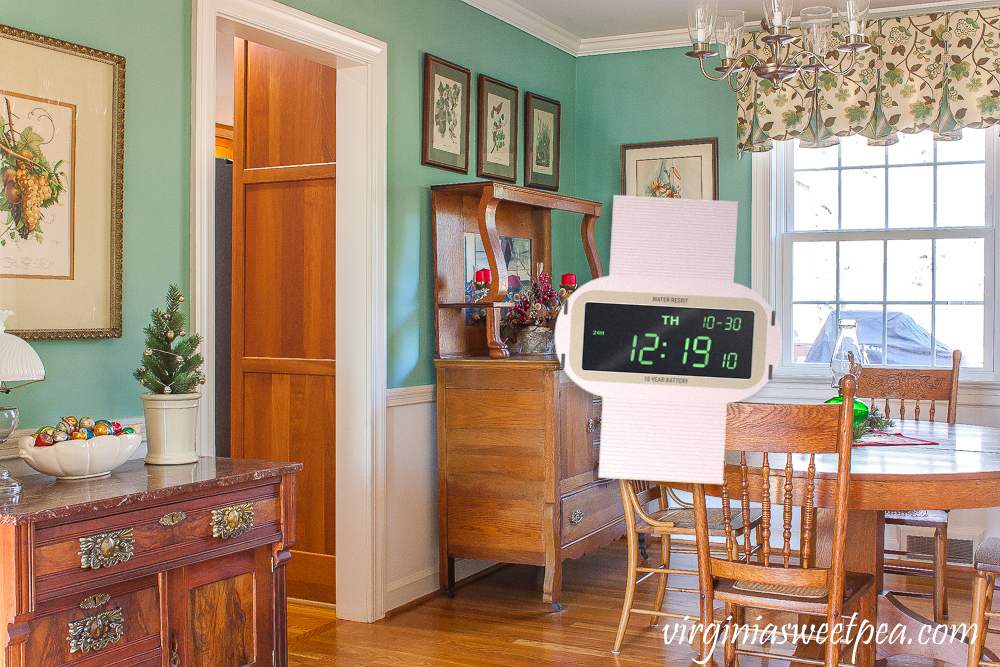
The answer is 12:19:10
